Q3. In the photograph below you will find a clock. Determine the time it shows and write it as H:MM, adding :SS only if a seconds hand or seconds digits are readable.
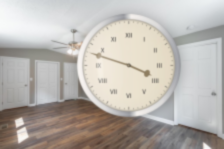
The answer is 3:48
